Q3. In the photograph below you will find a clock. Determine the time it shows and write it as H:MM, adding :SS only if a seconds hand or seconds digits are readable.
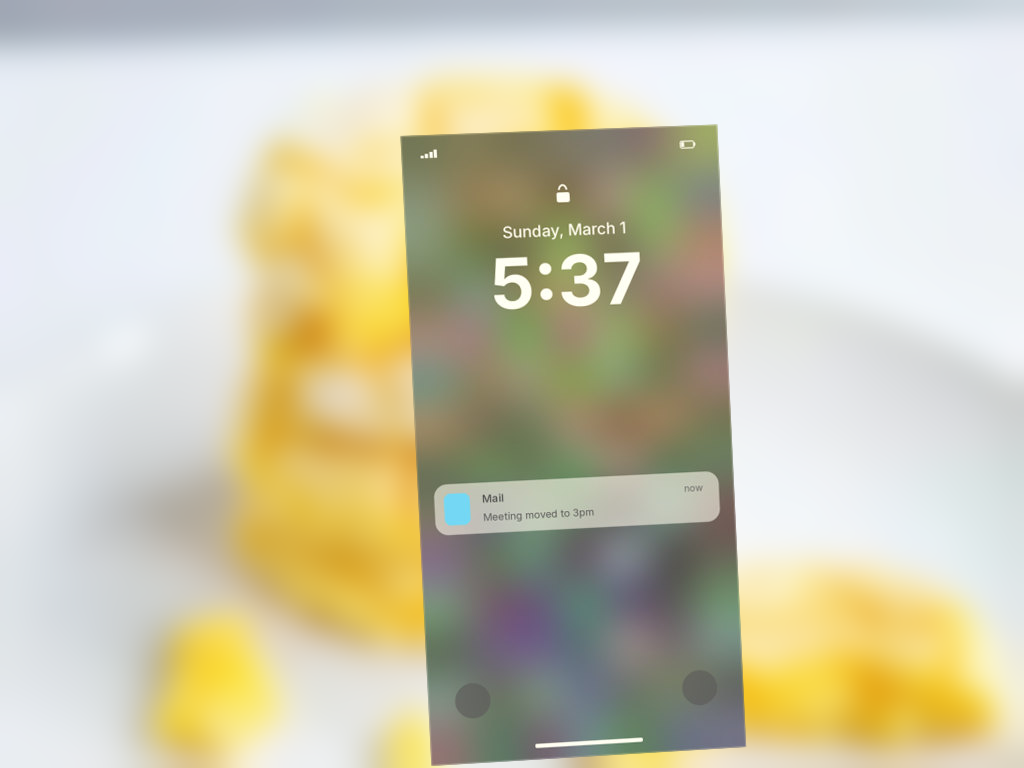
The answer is 5:37
